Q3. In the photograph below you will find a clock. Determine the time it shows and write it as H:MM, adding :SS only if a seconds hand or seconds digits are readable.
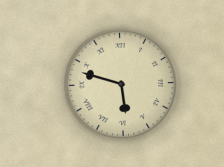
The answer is 5:48
